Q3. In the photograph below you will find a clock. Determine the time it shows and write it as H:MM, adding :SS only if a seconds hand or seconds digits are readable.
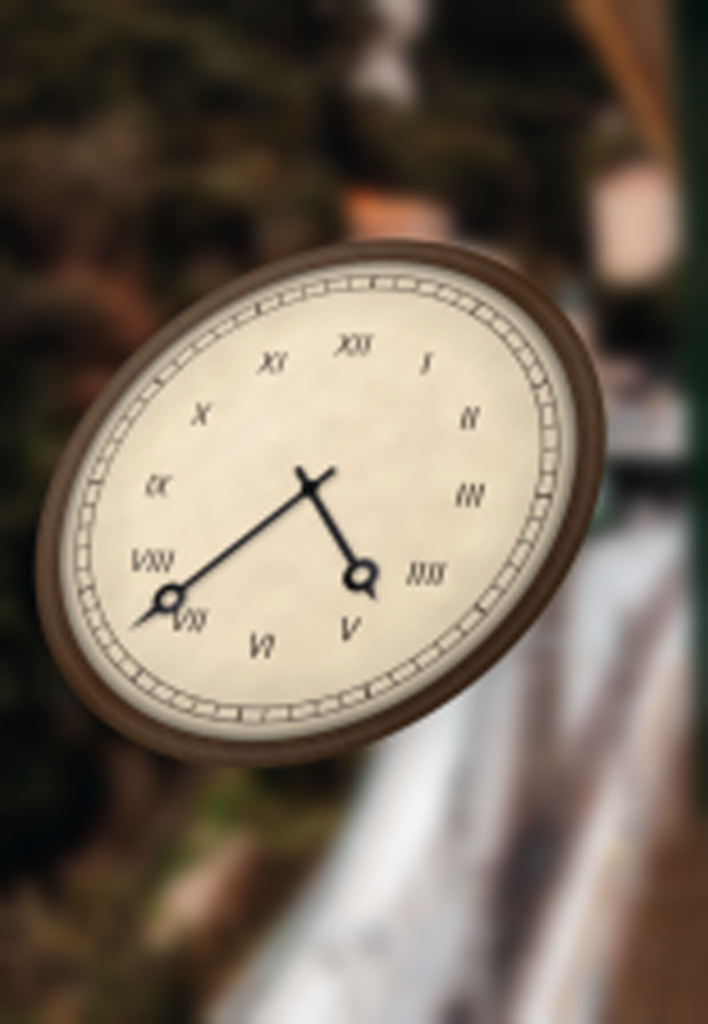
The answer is 4:37
